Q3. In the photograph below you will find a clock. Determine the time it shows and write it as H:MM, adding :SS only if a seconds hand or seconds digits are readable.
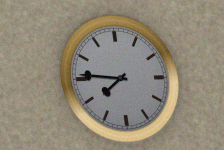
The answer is 7:46
